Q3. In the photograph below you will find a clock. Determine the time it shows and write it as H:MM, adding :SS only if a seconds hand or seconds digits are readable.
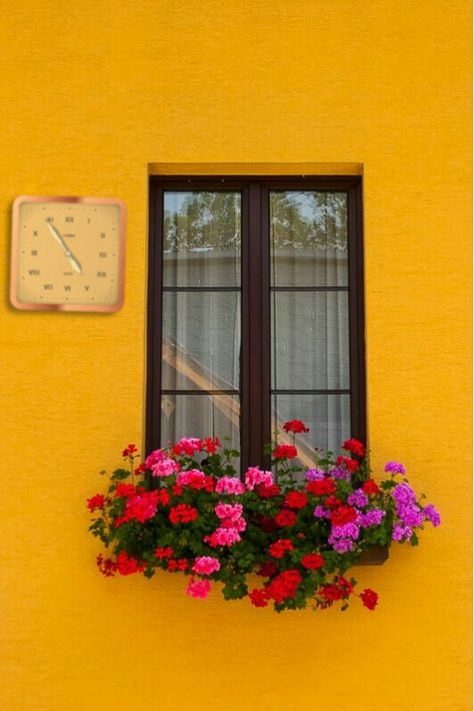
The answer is 4:54
